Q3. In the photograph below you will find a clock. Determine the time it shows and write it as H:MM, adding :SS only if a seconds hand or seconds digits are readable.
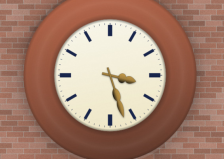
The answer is 3:27
